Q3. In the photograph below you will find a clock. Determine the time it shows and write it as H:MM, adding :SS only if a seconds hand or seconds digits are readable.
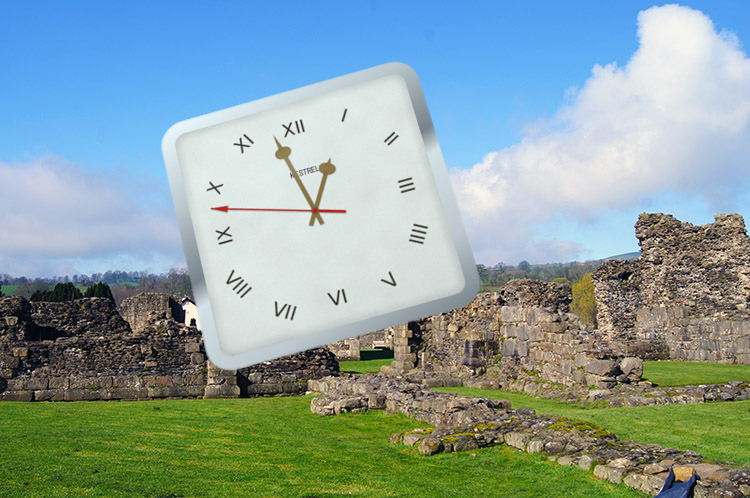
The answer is 12:57:48
